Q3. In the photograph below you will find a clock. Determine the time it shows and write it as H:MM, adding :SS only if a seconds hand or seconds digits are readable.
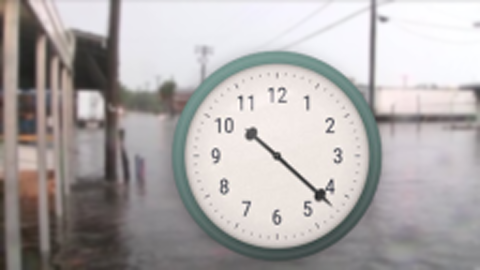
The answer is 10:22
